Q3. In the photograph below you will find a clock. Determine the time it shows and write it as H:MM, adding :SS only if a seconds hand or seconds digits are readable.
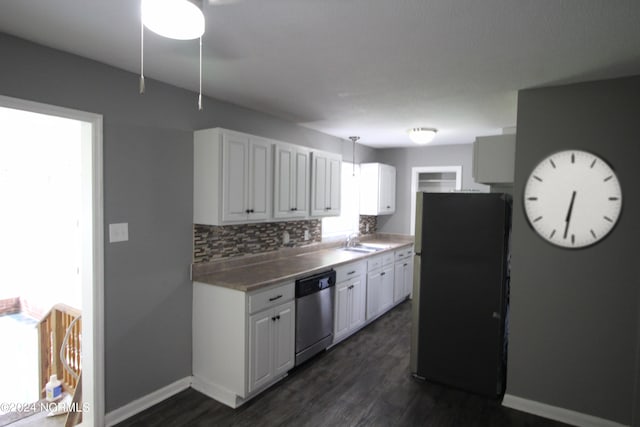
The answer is 6:32
